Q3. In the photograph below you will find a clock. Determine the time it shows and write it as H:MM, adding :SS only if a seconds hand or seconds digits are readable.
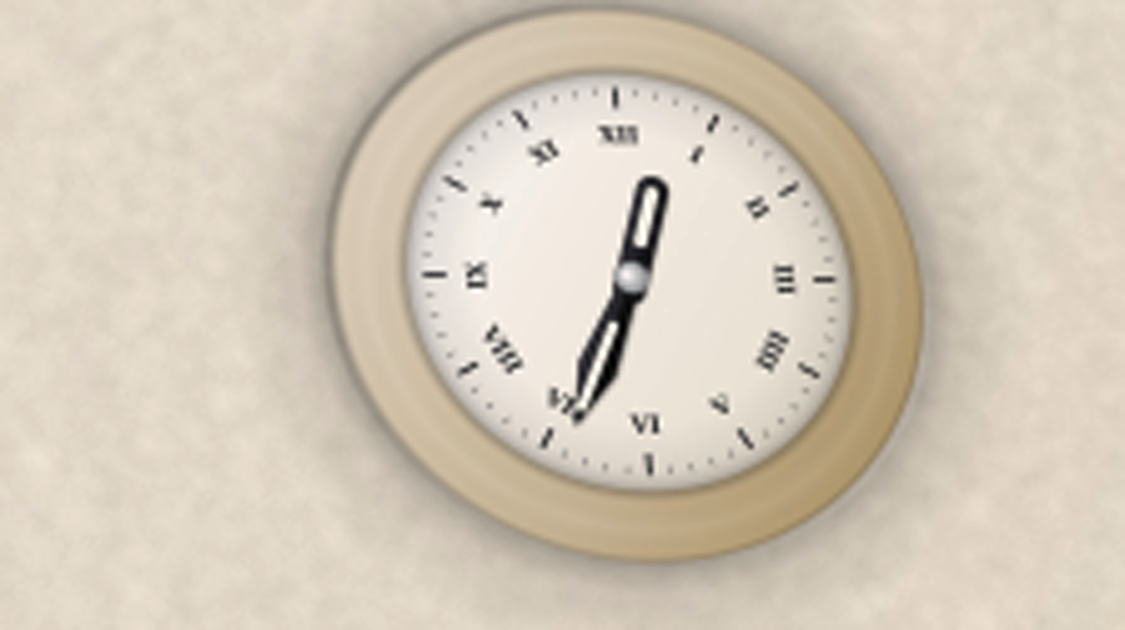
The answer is 12:34
